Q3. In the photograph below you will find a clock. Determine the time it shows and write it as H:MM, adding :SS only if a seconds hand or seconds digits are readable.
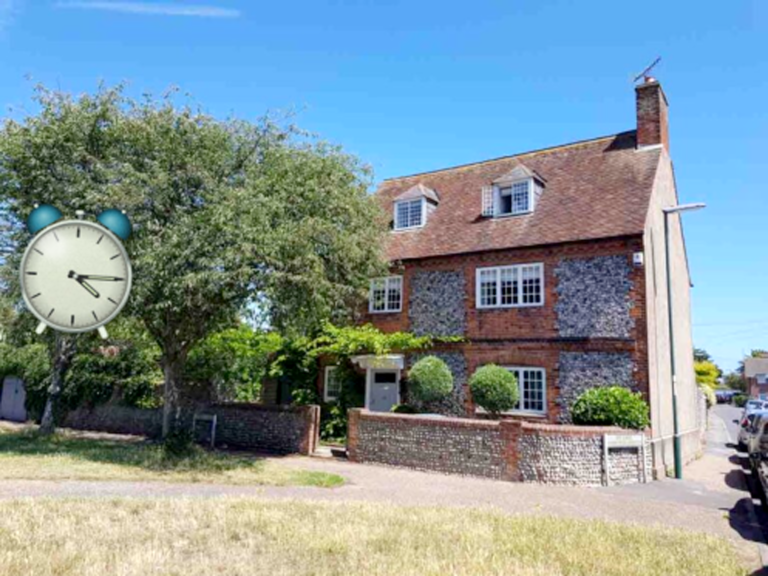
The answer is 4:15
